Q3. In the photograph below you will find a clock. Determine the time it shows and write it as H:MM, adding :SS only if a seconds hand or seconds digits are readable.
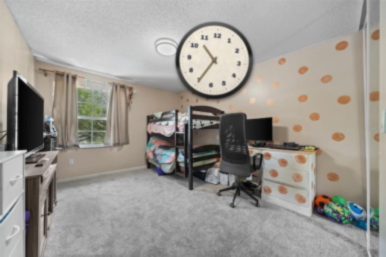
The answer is 10:35
